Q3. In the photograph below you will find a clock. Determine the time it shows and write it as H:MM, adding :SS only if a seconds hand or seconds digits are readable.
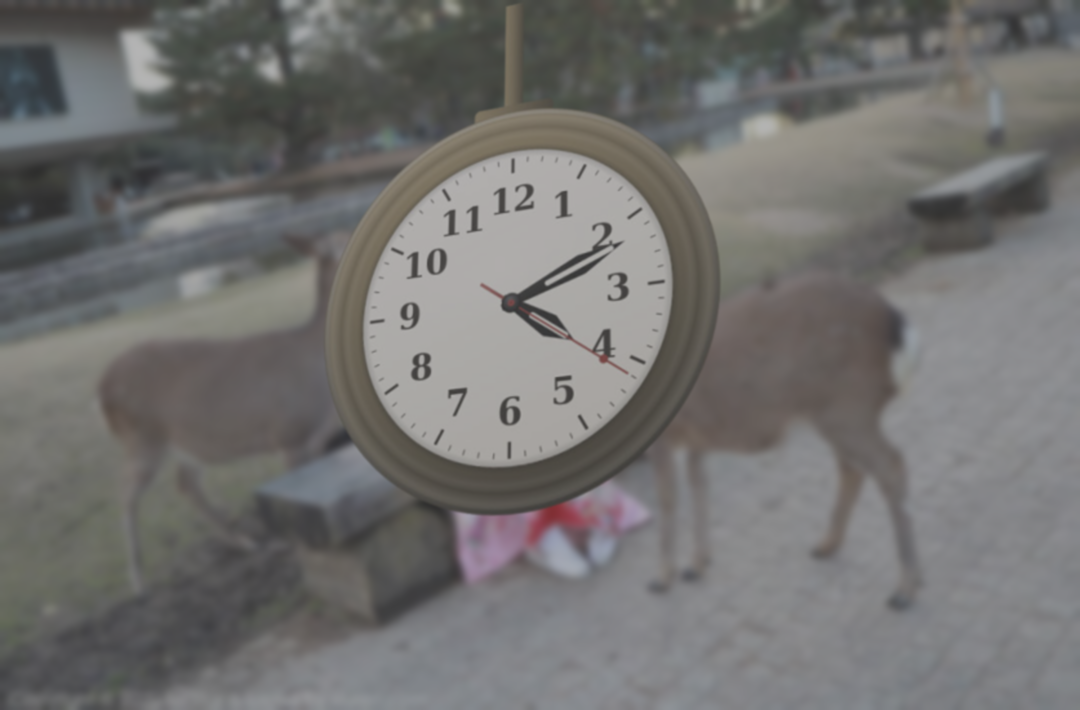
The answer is 4:11:21
